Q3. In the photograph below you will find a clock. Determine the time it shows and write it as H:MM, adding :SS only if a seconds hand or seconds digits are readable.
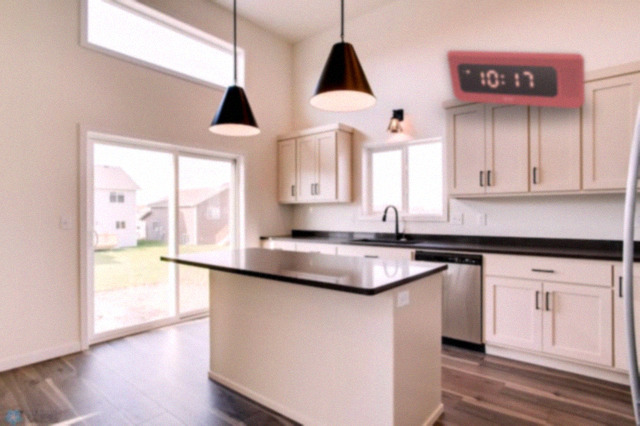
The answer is 10:17
